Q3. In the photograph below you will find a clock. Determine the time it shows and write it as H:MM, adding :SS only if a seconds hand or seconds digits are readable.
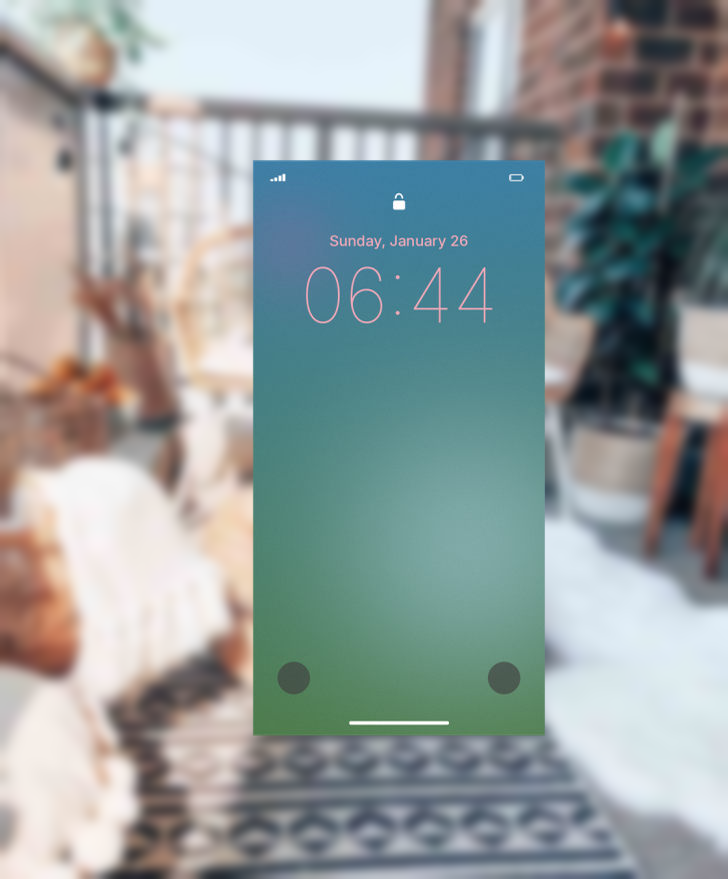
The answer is 6:44
